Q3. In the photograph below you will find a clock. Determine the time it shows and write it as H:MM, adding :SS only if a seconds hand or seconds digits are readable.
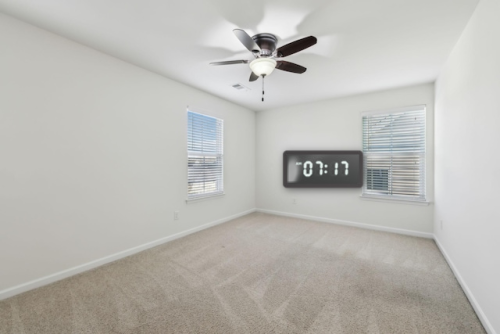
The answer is 7:17
